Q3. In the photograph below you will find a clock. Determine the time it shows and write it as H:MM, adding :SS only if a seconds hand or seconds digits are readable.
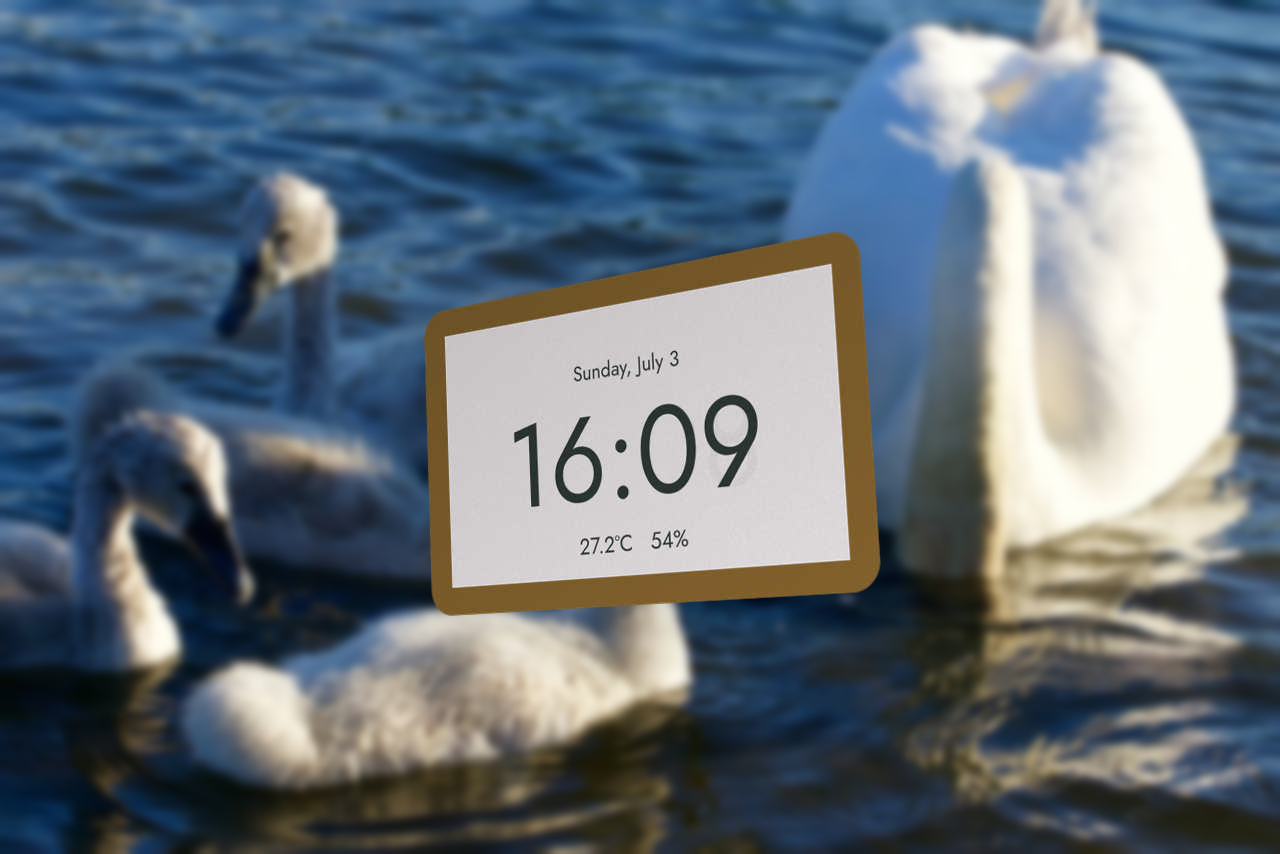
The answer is 16:09
